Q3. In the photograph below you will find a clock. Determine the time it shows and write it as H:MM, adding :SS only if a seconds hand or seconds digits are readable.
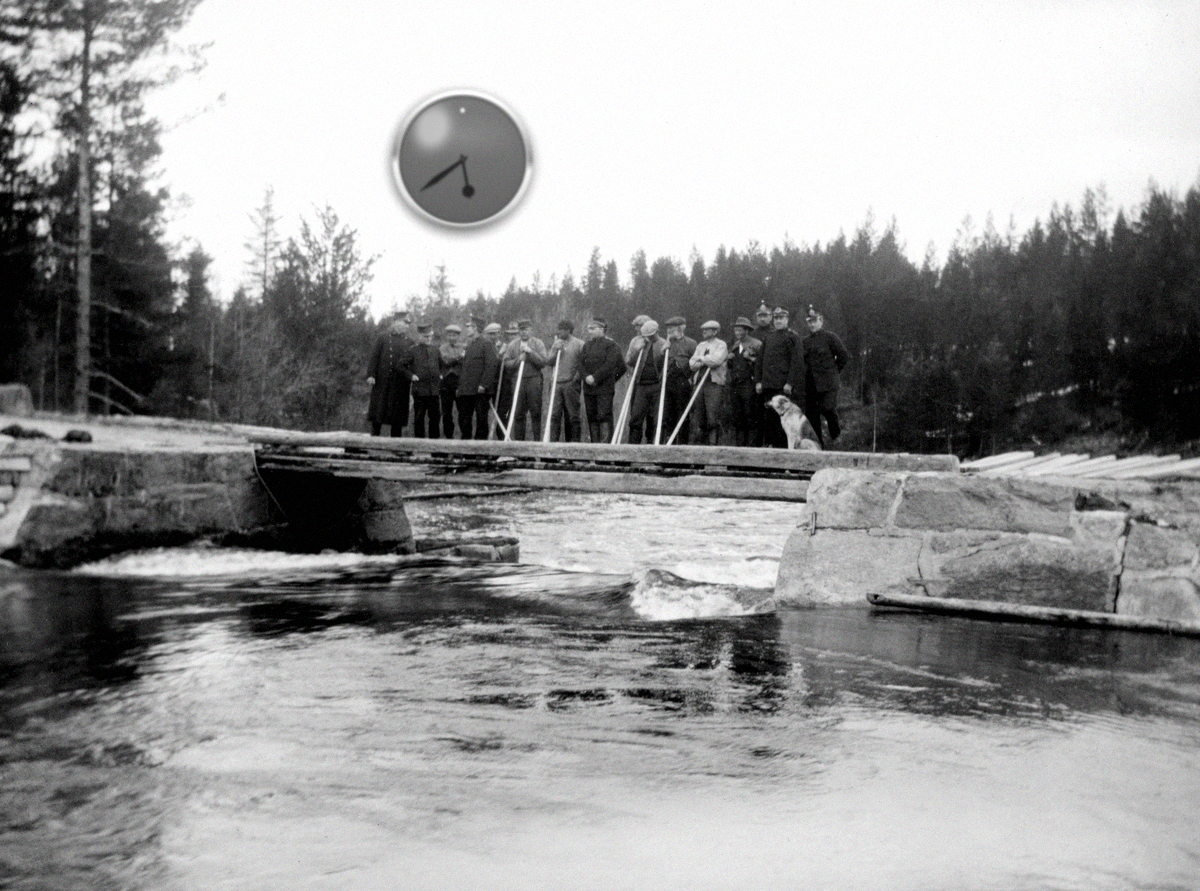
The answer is 5:39
